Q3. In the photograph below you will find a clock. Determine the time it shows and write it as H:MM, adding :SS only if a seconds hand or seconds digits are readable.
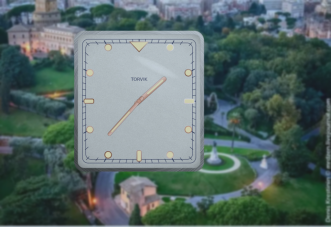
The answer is 1:37
